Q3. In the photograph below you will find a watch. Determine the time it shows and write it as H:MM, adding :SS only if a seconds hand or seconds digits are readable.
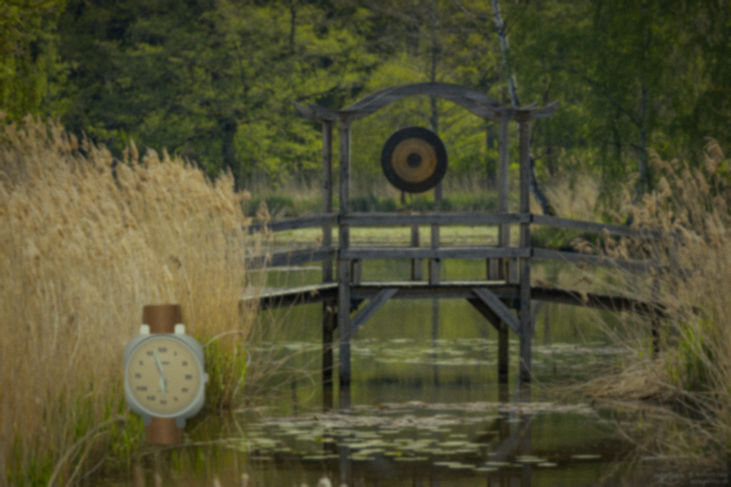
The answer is 5:57
